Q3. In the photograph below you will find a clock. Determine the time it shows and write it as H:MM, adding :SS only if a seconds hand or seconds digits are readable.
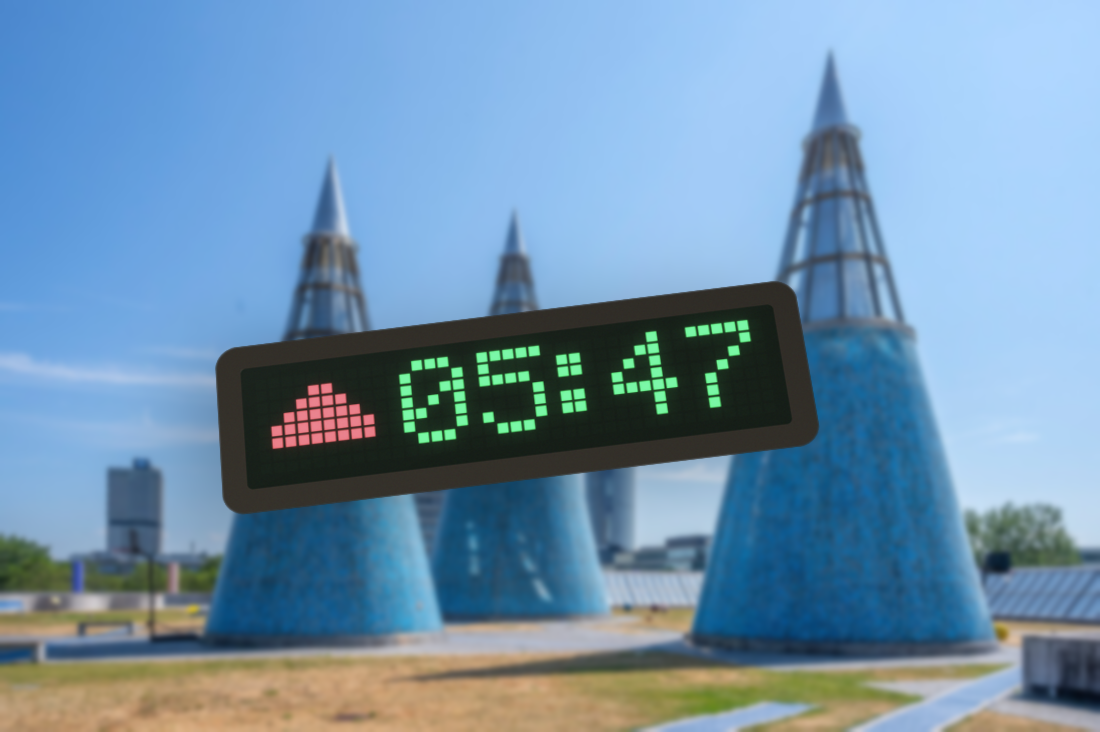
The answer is 5:47
